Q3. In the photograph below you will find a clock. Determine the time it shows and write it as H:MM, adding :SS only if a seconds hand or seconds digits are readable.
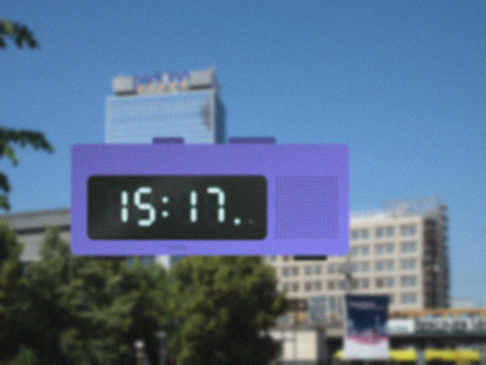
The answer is 15:17
